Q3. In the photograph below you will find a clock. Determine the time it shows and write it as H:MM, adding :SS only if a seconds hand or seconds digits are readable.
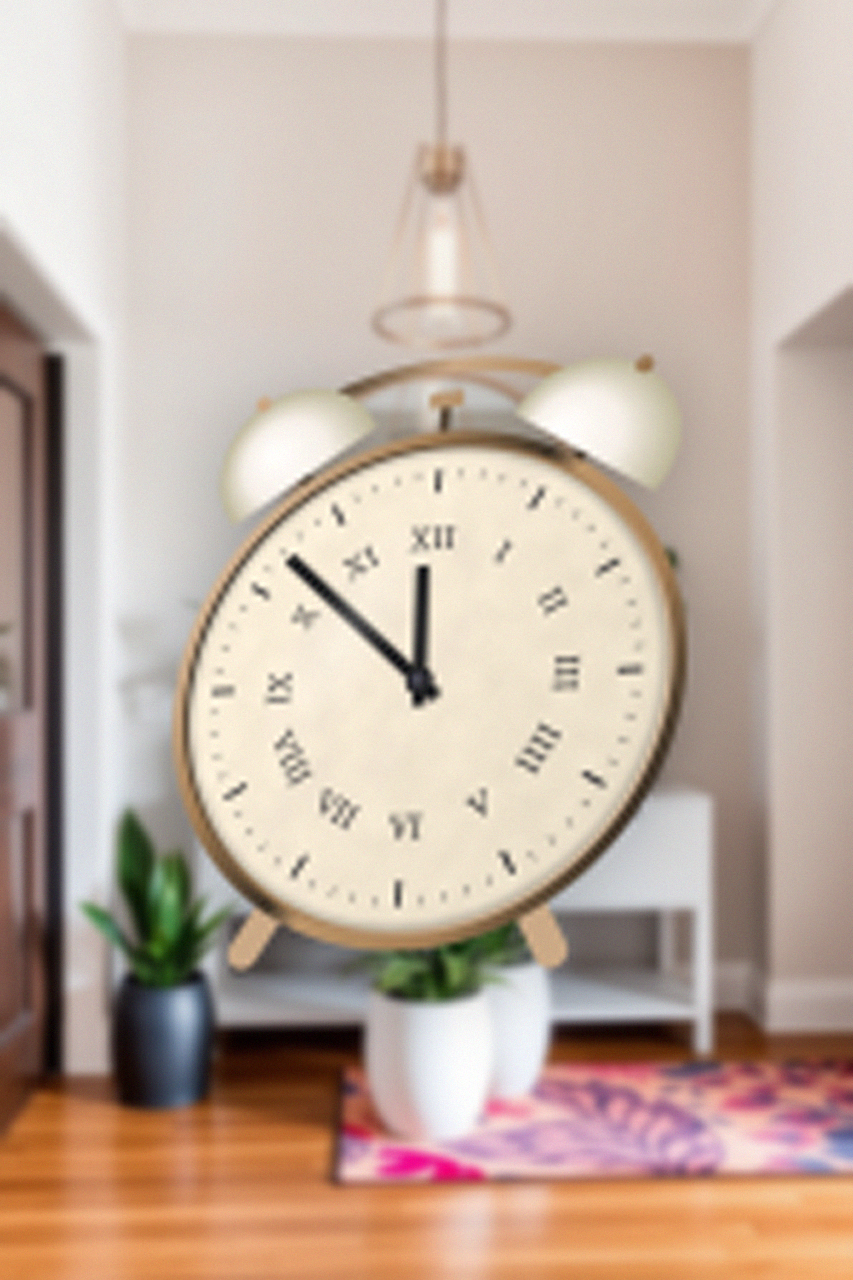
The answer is 11:52
